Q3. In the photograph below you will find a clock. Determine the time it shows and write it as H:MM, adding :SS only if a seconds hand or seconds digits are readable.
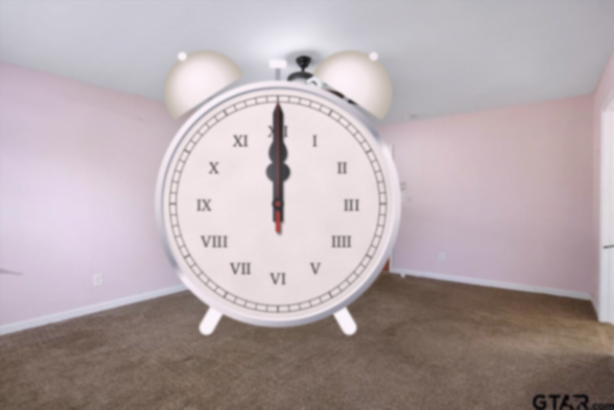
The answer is 12:00:00
